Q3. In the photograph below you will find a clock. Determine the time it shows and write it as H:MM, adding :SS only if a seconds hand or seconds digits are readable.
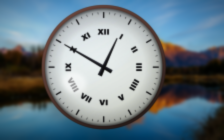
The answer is 12:50
